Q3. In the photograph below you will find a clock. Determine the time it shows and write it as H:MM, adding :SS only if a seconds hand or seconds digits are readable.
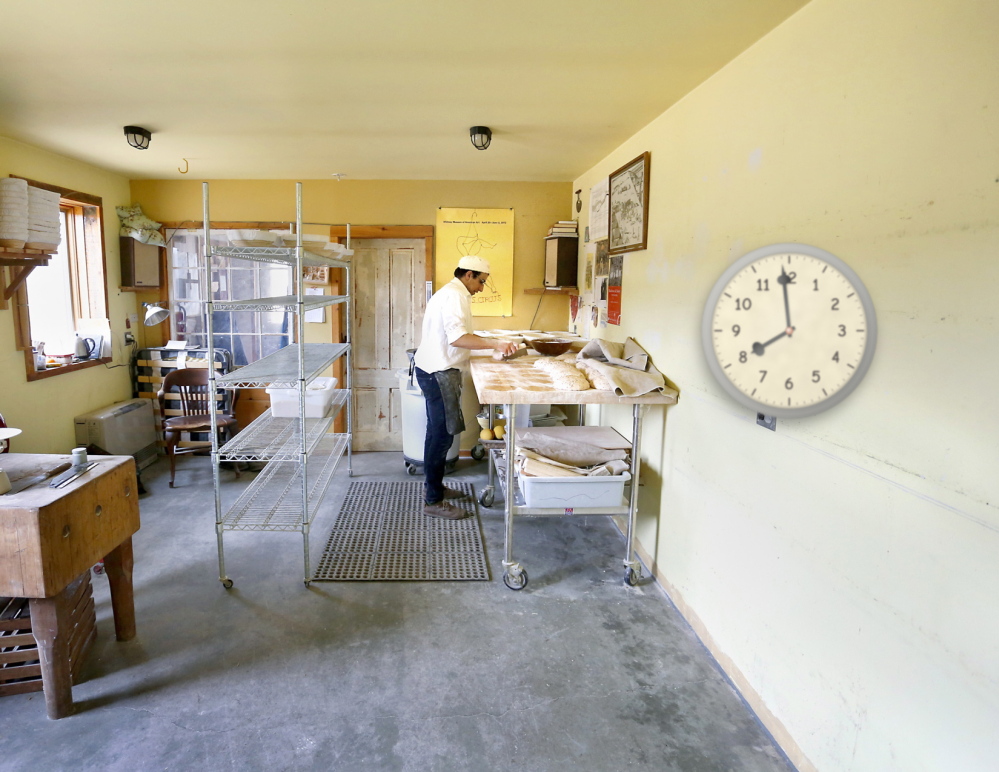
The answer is 7:59
